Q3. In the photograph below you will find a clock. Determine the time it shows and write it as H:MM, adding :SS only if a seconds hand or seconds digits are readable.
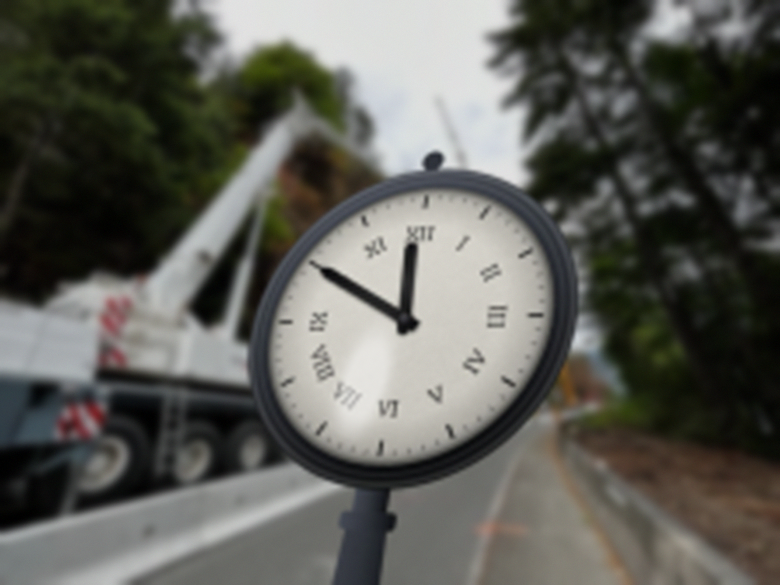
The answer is 11:50
